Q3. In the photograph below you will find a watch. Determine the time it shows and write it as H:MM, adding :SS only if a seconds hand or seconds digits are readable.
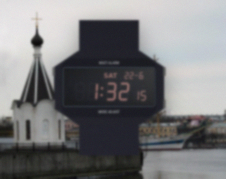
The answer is 1:32
